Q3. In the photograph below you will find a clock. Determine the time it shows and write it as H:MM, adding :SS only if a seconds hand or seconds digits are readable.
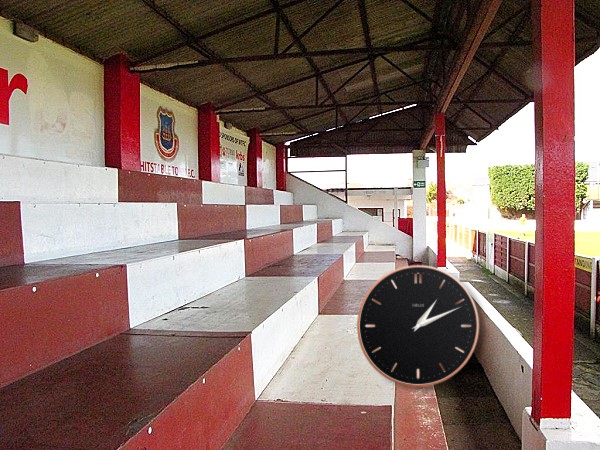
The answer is 1:11
